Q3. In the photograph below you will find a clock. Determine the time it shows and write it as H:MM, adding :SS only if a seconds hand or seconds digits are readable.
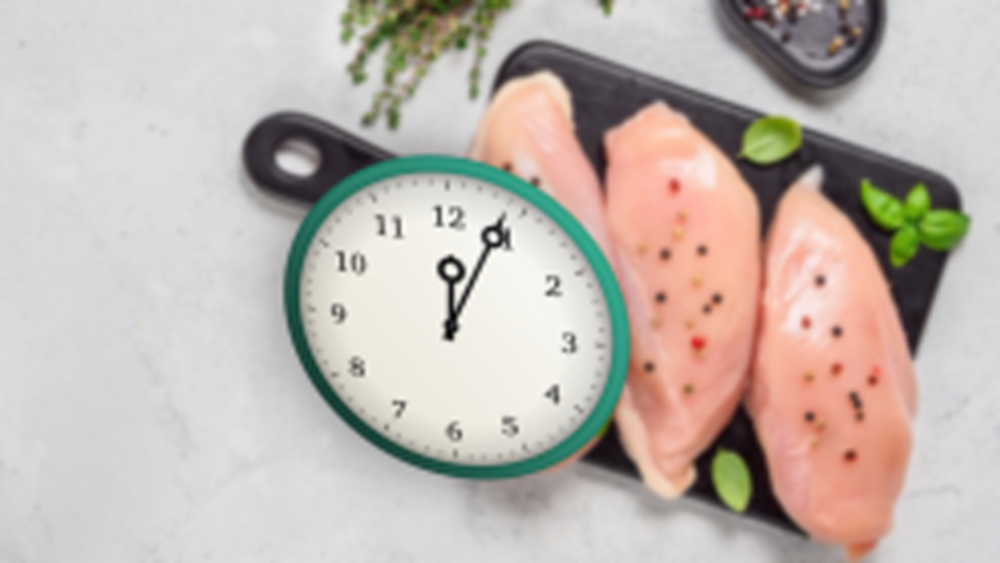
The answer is 12:04
